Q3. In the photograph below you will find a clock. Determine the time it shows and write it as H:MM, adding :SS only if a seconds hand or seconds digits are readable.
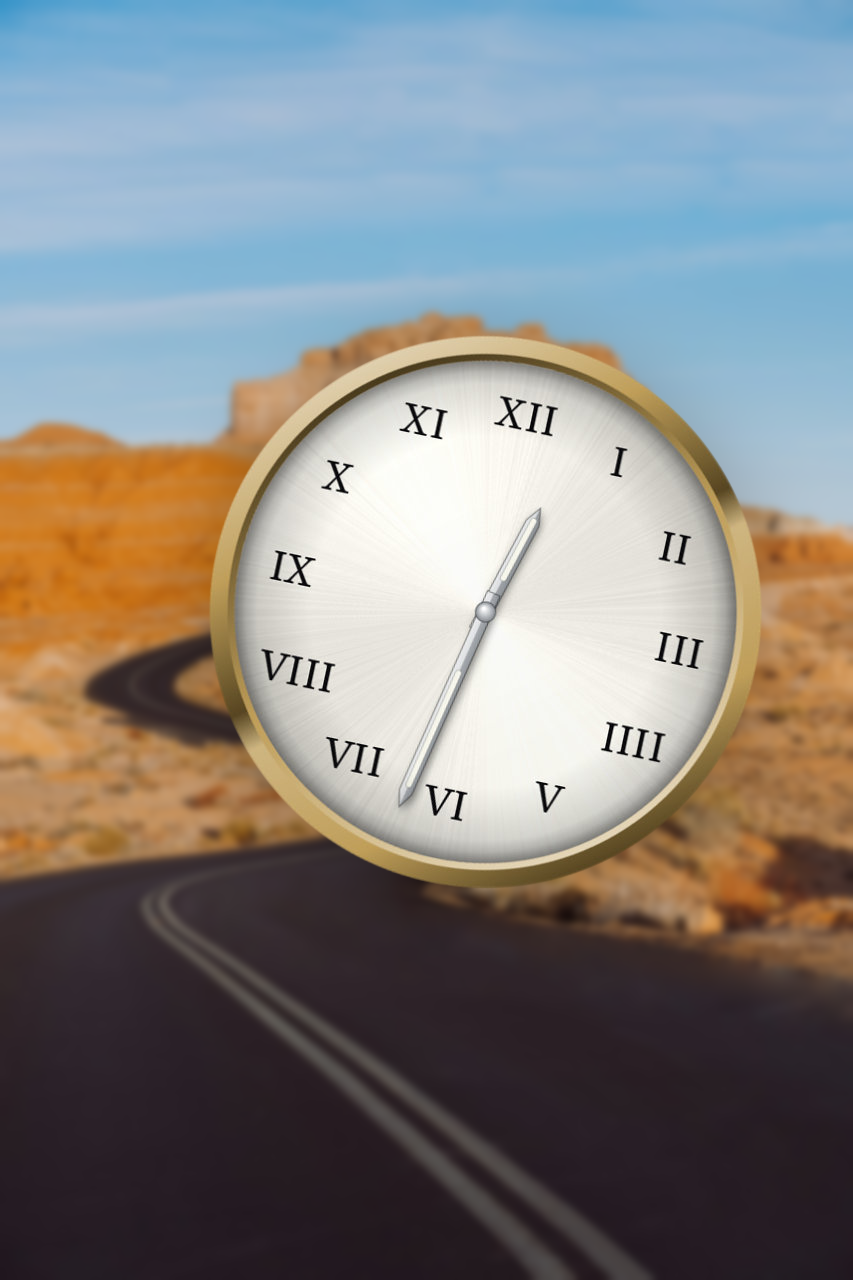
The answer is 12:32
